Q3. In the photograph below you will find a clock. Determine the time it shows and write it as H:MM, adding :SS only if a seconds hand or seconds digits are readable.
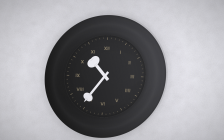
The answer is 10:36
